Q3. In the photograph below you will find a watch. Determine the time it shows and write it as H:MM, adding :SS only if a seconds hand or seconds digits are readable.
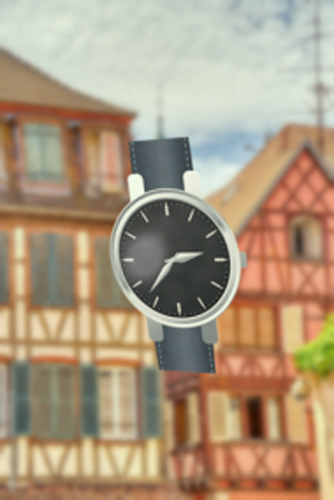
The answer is 2:37
